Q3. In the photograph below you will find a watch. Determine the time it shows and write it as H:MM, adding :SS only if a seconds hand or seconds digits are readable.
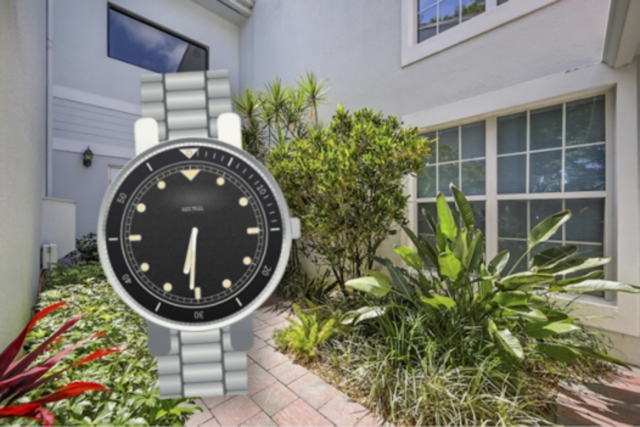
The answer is 6:31
